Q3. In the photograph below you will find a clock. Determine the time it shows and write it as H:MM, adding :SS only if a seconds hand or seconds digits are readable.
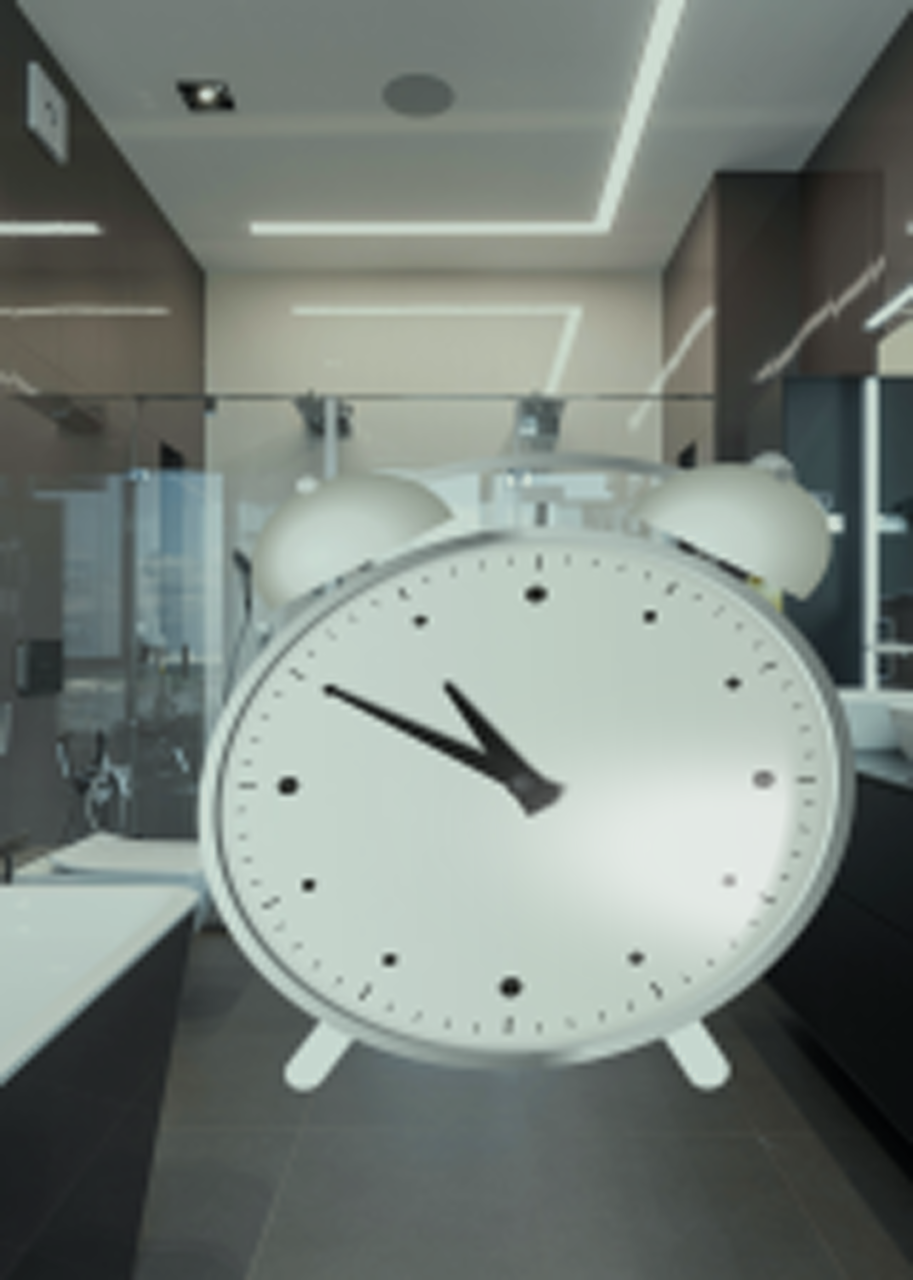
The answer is 10:50
